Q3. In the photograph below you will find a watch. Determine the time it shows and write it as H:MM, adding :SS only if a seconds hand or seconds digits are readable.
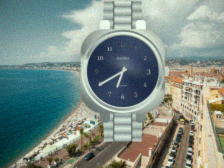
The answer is 6:40
